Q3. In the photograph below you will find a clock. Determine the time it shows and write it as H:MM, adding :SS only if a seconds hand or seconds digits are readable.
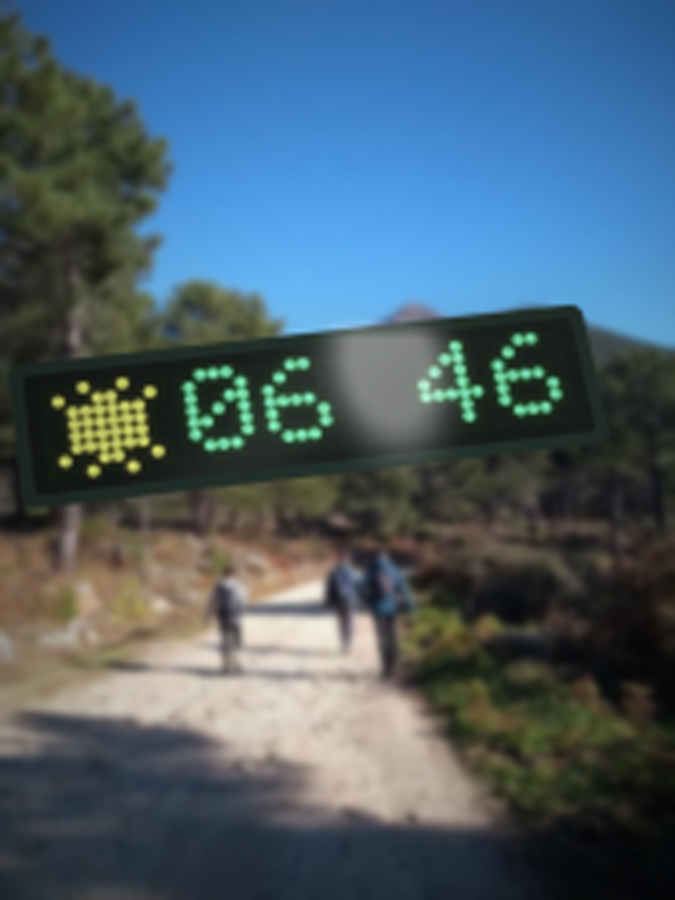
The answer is 6:46
